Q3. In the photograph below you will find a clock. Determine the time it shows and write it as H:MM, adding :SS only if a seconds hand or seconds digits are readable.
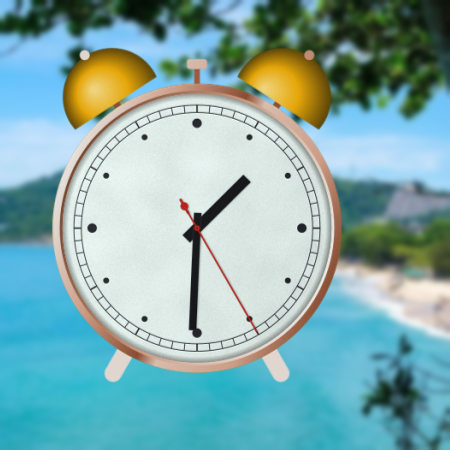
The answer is 1:30:25
